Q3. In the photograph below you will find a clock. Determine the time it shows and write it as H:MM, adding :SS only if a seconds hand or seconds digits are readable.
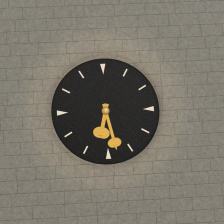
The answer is 6:28
